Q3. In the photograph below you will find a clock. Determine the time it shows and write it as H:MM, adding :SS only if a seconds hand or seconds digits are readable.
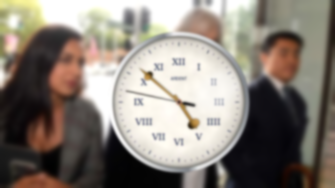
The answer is 4:51:47
